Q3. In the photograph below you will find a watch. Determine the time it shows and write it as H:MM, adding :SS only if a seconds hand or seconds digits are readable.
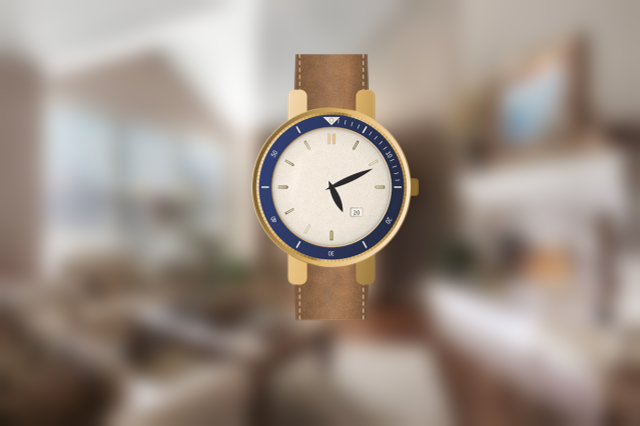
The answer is 5:11
